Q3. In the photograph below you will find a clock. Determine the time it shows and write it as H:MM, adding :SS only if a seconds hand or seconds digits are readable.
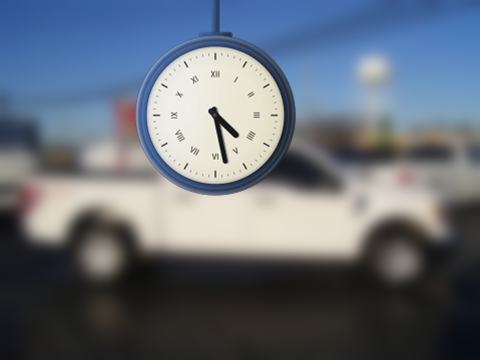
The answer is 4:28
